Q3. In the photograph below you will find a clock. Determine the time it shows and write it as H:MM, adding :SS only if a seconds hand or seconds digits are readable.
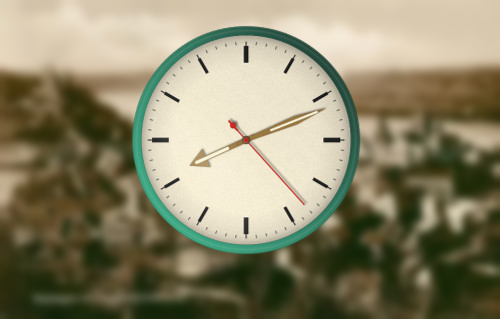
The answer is 8:11:23
